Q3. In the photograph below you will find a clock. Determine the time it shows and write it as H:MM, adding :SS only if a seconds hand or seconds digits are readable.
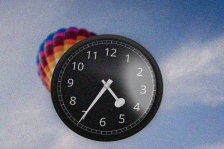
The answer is 4:35
